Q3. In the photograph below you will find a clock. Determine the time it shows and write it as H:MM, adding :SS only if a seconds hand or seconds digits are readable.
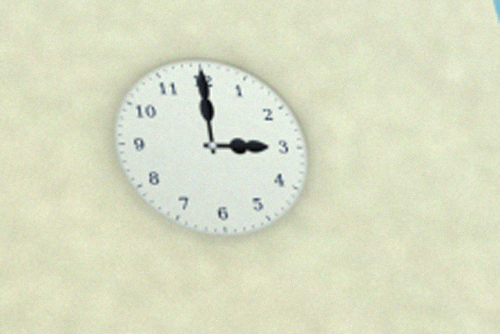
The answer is 3:00
